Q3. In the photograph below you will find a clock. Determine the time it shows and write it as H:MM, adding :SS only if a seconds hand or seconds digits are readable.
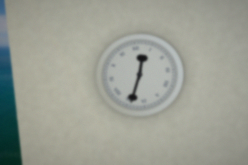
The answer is 12:34
